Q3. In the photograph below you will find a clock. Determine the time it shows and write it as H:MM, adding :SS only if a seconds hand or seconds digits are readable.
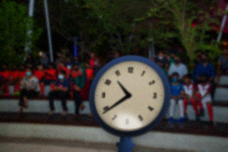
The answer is 10:39
